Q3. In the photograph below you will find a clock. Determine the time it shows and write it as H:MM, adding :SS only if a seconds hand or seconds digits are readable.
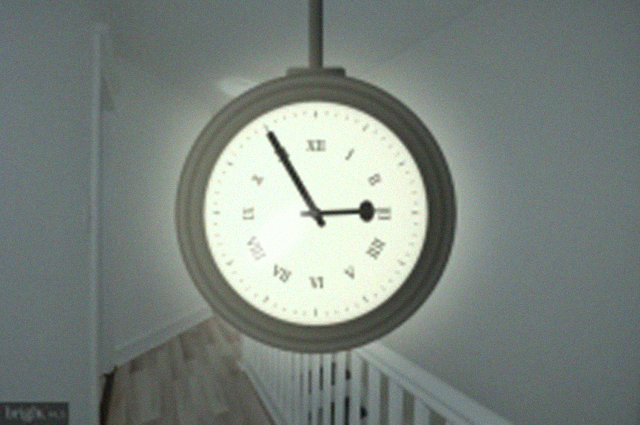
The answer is 2:55
